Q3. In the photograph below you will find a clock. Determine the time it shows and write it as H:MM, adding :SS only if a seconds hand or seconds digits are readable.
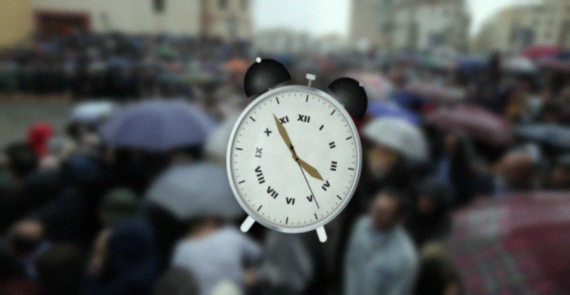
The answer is 3:53:24
